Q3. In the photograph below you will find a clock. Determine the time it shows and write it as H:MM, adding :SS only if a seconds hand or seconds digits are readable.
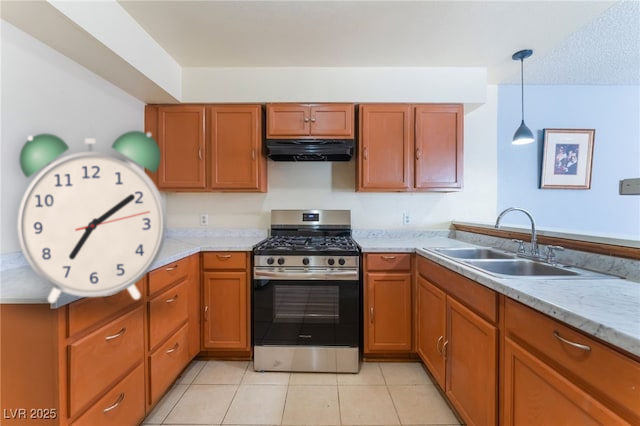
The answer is 7:09:13
